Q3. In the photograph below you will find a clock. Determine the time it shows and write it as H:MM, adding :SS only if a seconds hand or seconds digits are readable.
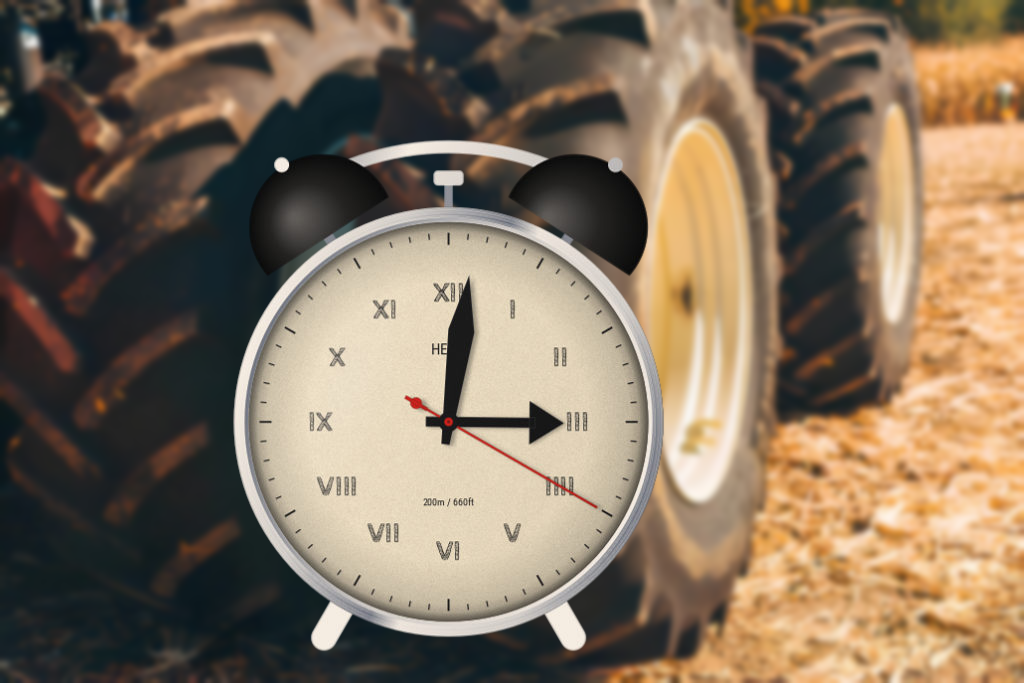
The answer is 3:01:20
